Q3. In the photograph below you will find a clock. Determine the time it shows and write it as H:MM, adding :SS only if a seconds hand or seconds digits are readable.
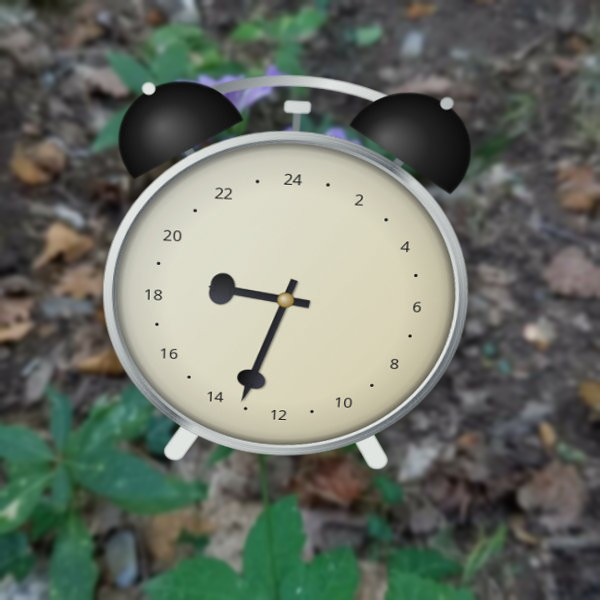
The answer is 18:33
